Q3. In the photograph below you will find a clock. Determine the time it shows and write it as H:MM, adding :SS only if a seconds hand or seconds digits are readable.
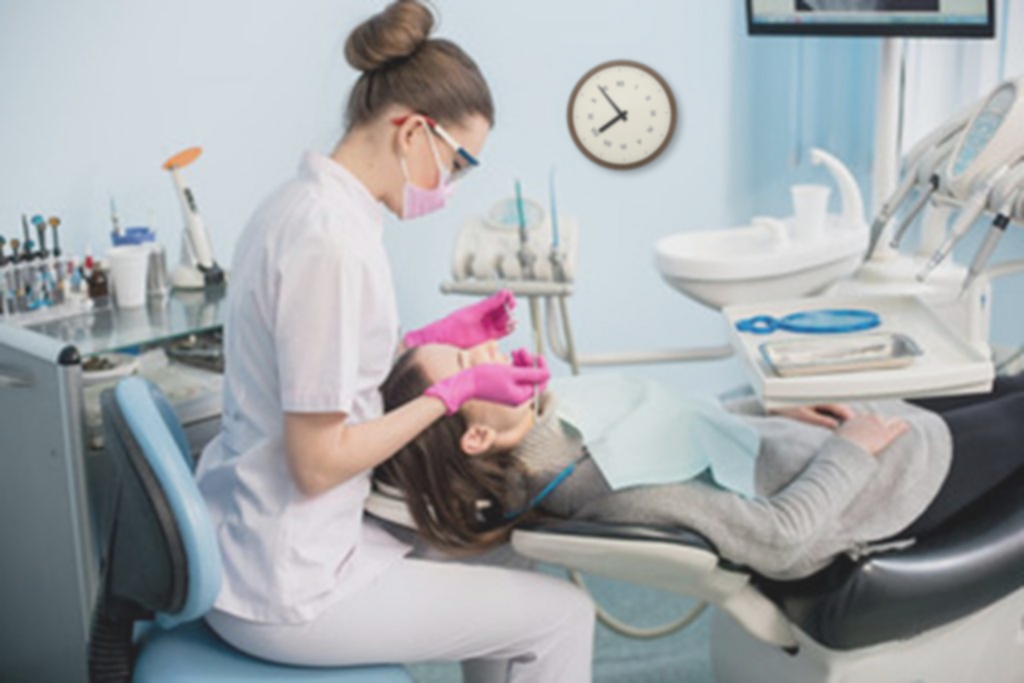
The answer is 7:54
